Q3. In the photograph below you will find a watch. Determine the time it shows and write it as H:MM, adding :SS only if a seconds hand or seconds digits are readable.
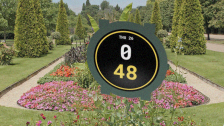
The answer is 0:48
